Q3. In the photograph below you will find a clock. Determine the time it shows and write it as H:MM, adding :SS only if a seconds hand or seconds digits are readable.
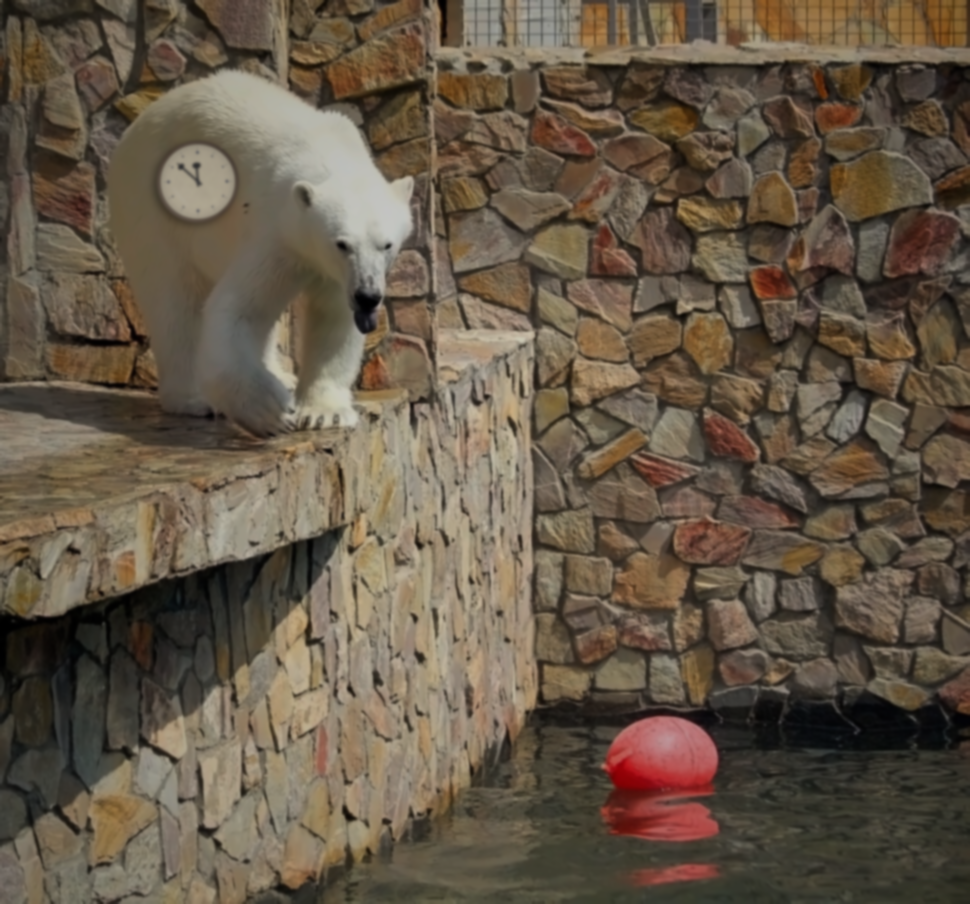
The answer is 11:52
